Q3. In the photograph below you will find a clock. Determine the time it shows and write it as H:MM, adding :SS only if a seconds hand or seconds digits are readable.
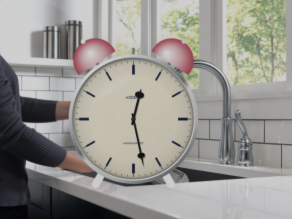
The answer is 12:28
